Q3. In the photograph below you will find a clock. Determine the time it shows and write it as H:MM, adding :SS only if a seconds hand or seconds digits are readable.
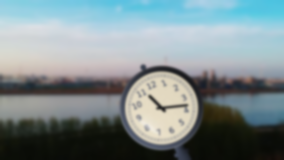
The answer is 11:18
